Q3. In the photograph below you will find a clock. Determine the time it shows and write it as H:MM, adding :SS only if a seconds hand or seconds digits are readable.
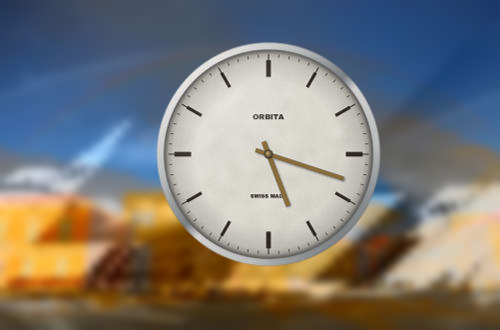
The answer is 5:18
